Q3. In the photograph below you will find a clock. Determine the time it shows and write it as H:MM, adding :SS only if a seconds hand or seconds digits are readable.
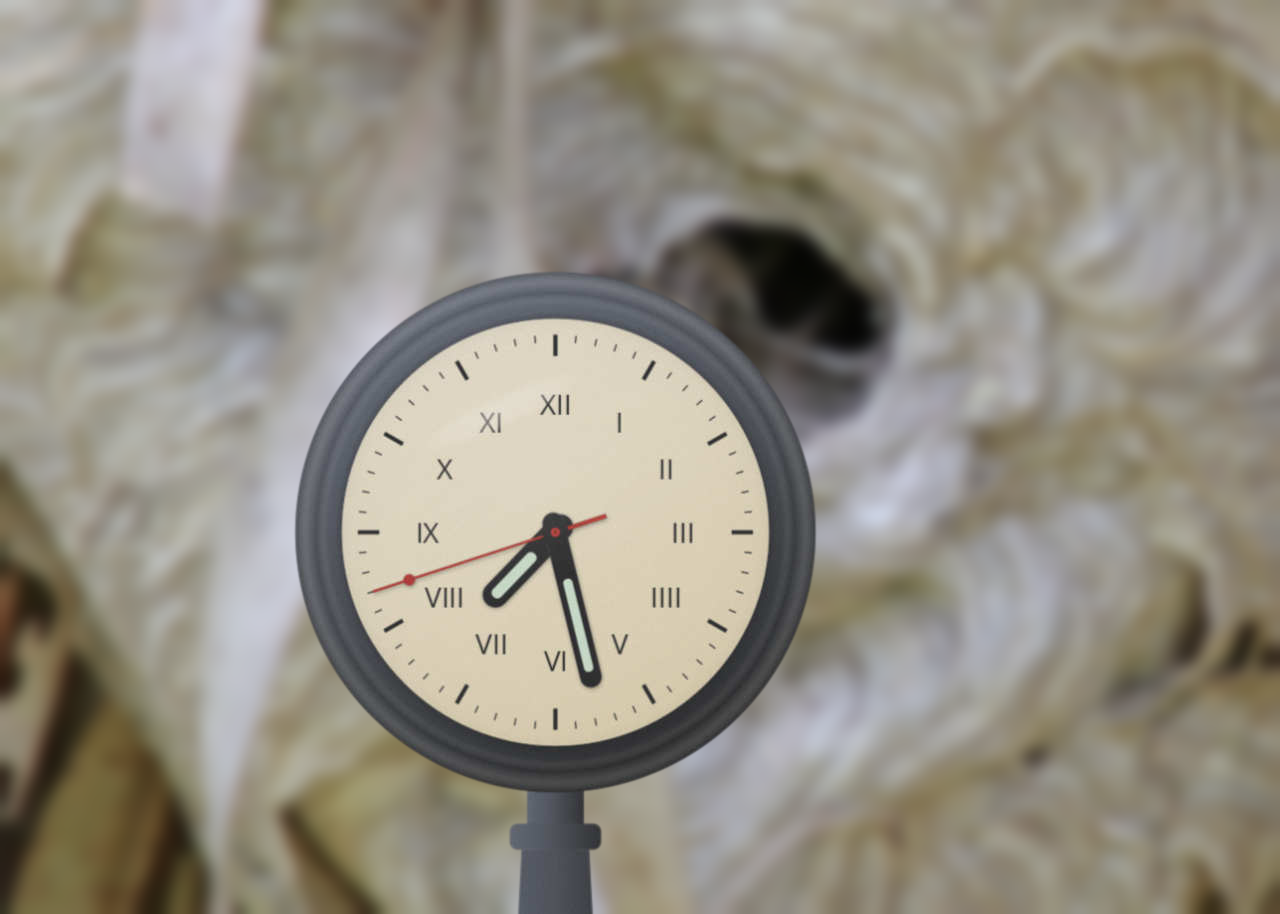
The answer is 7:27:42
